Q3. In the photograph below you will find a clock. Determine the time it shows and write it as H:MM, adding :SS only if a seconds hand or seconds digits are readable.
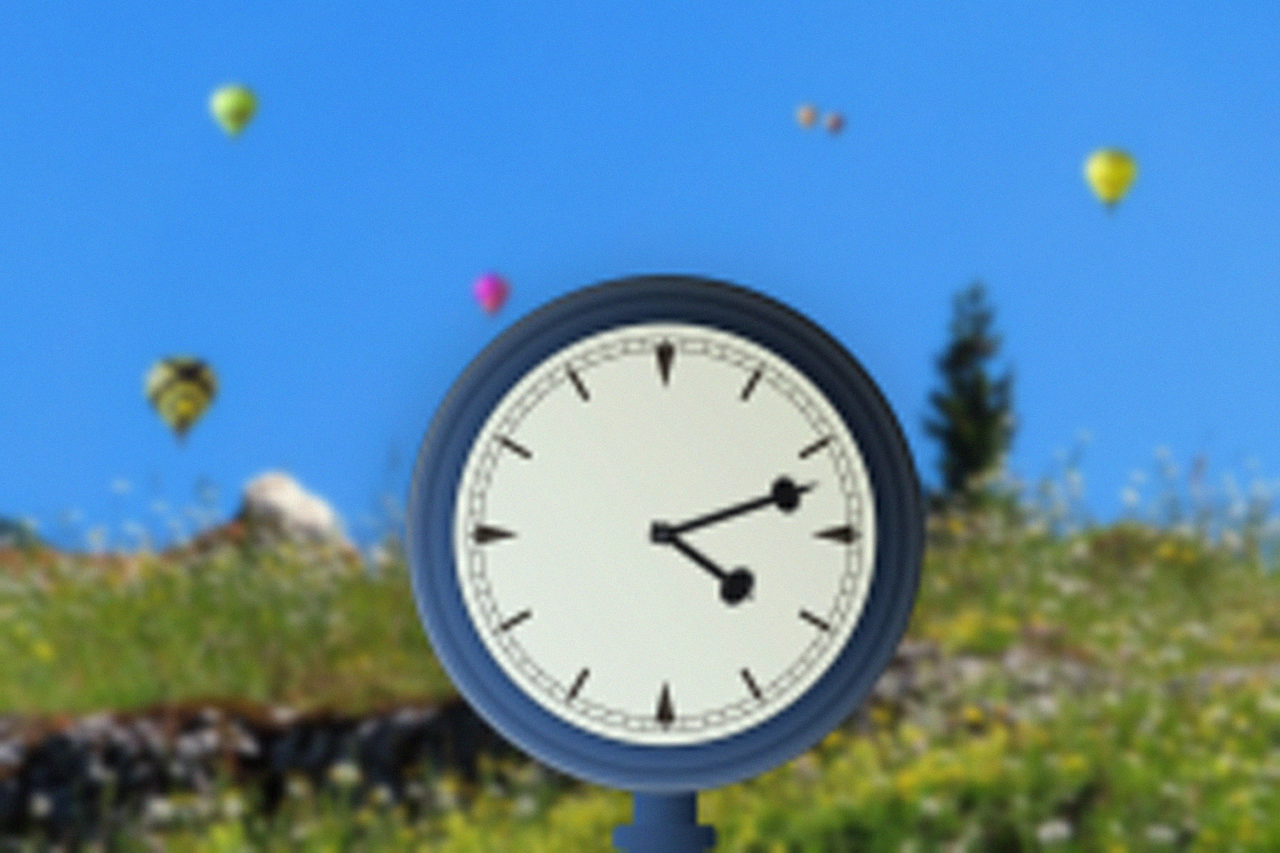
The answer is 4:12
